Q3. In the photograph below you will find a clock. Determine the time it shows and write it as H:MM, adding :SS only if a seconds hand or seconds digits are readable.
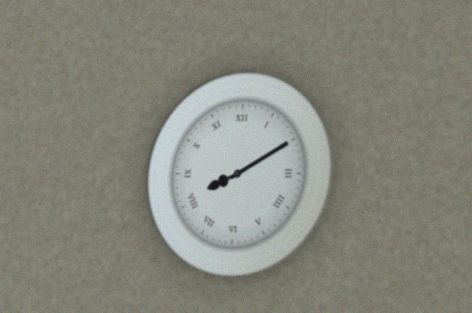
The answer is 8:10
